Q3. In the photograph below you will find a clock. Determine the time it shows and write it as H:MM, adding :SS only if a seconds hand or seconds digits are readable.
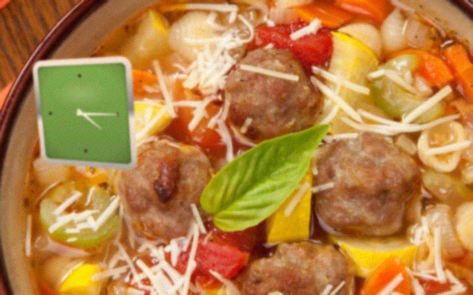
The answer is 4:15
